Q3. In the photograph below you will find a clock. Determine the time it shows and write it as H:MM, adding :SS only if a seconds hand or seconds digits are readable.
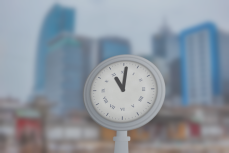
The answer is 11:01
